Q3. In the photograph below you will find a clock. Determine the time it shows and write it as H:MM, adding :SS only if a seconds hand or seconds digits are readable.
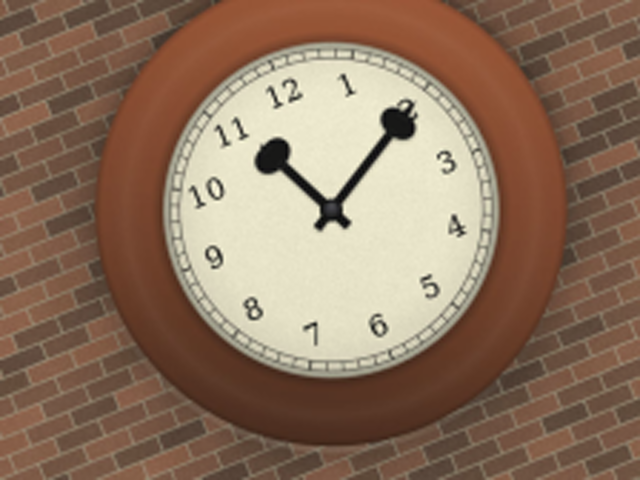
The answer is 11:10
